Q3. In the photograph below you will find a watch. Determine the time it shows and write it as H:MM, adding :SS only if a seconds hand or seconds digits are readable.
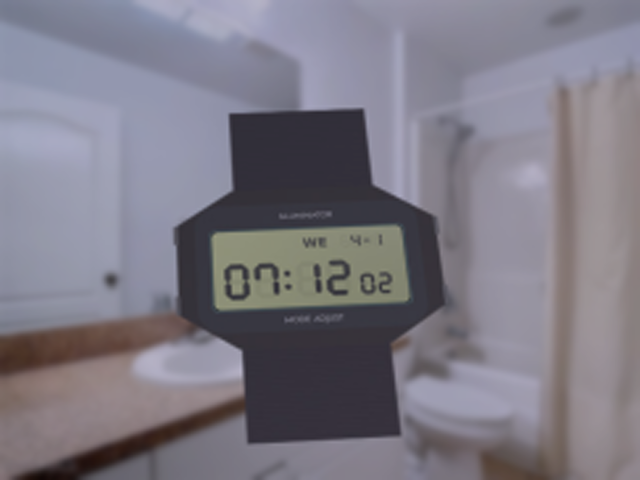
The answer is 7:12:02
